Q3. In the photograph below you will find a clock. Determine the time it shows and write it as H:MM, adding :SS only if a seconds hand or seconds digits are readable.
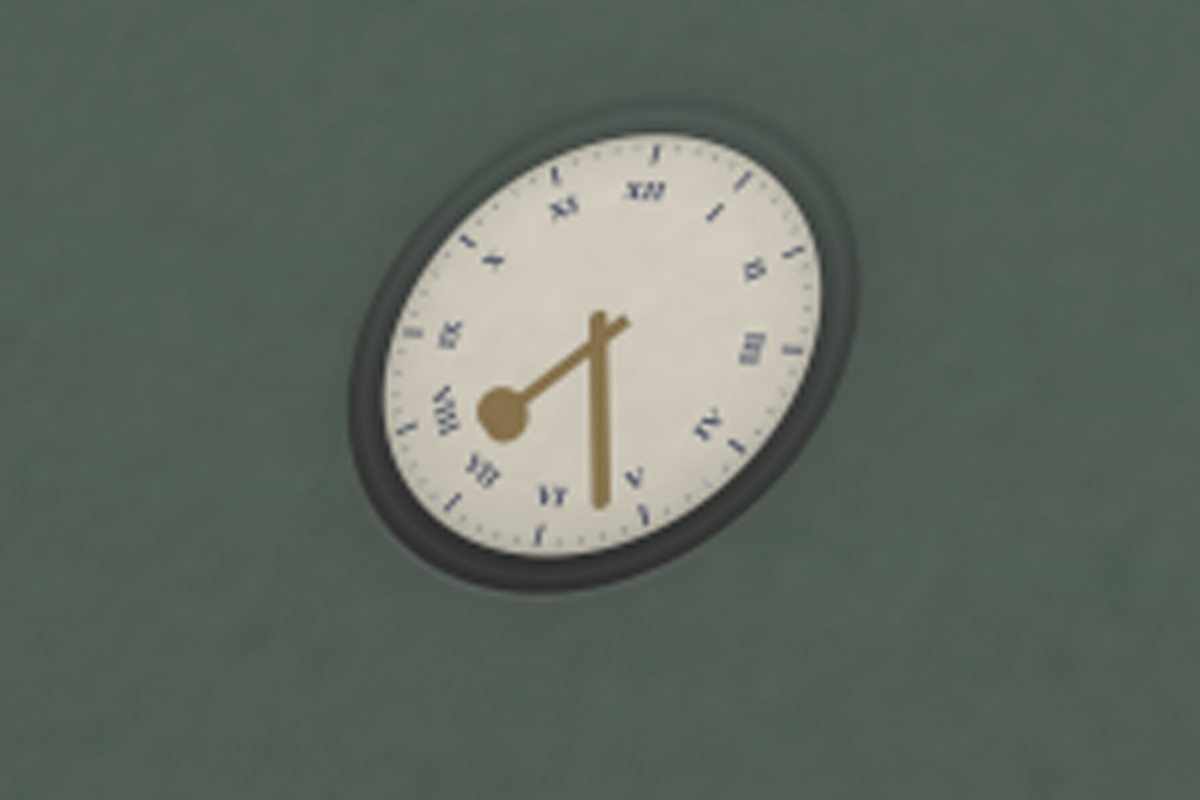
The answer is 7:27
